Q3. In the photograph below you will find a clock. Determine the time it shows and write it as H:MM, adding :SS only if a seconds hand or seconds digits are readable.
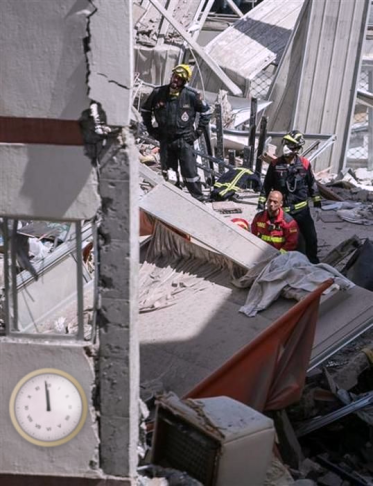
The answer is 11:59
